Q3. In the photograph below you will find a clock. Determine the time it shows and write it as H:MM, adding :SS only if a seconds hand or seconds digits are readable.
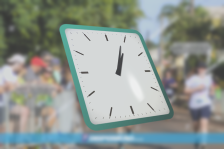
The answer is 1:04
